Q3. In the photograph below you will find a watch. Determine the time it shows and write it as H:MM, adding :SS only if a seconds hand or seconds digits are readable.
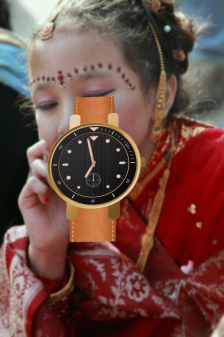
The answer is 6:58
